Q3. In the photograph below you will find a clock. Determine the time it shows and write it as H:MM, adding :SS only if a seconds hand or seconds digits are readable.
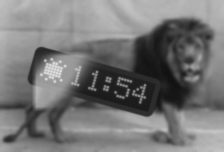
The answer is 11:54
